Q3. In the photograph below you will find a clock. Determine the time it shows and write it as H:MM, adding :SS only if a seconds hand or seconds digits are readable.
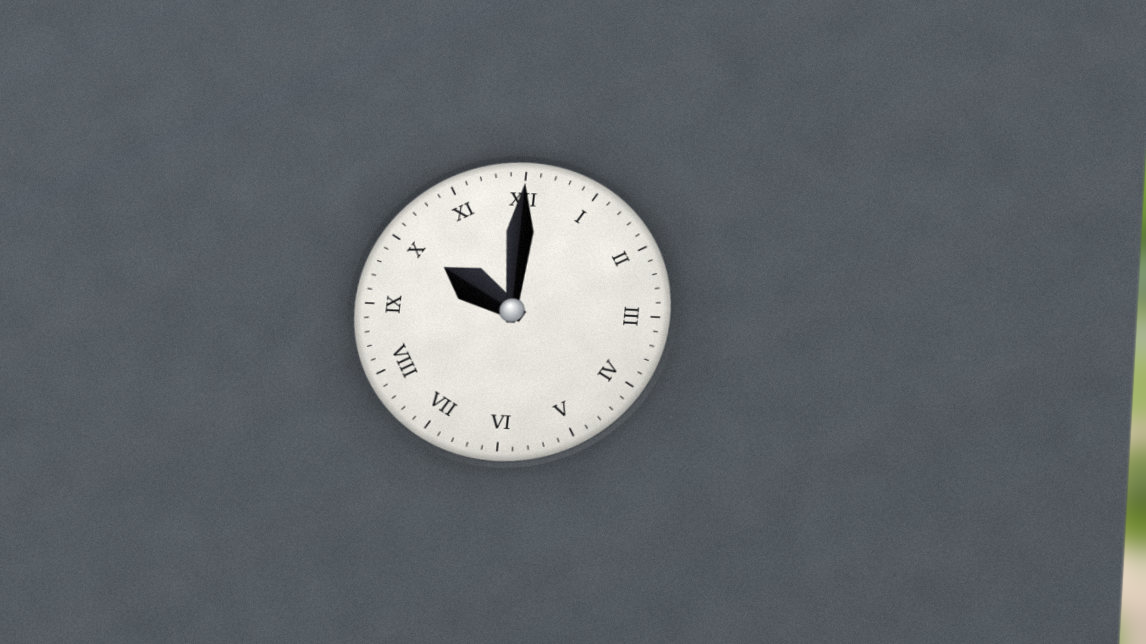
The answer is 10:00
